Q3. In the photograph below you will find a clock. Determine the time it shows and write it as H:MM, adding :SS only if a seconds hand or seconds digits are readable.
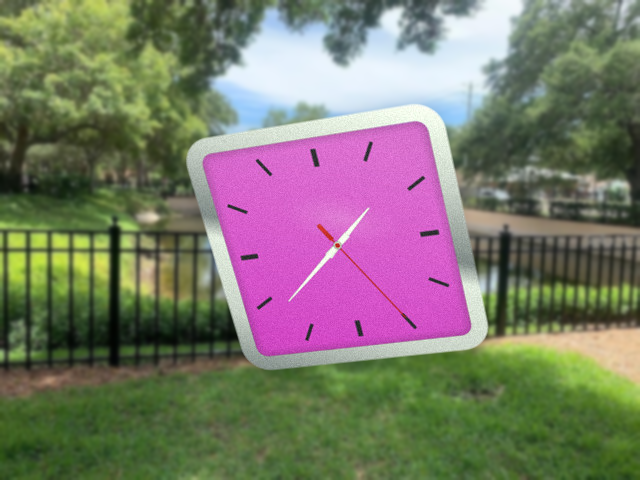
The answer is 1:38:25
